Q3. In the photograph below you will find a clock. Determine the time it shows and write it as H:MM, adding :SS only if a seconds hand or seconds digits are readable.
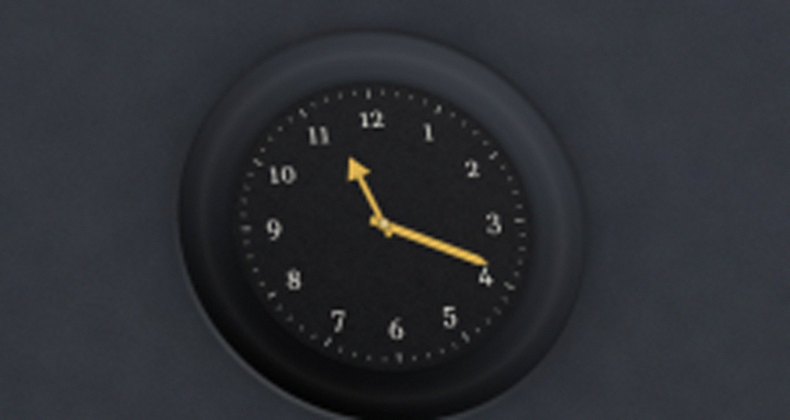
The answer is 11:19
